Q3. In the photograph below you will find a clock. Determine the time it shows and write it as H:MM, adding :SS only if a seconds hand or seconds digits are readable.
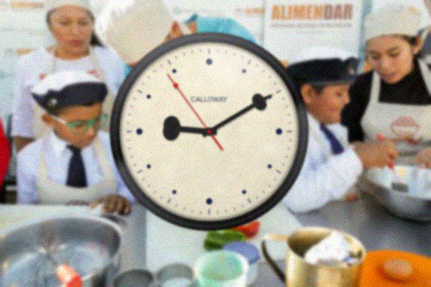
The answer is 9:09:54
